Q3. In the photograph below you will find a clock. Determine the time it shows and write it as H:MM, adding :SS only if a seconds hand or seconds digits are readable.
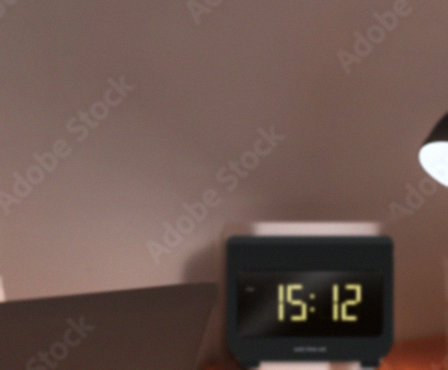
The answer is 15:12
